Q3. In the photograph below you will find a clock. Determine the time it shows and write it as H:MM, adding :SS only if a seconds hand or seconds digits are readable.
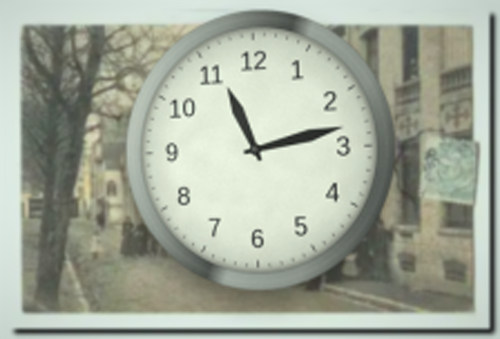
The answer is 11:13
